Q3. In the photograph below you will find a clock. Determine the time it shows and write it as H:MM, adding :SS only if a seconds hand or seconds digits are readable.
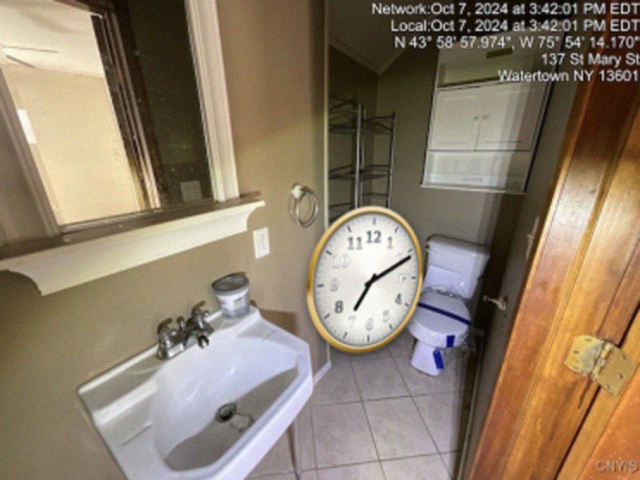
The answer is 7:11
